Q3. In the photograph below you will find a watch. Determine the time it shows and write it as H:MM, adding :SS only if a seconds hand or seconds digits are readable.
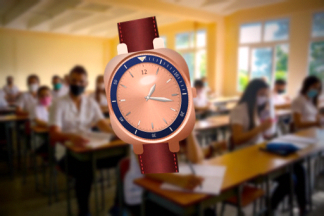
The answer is 1:17
